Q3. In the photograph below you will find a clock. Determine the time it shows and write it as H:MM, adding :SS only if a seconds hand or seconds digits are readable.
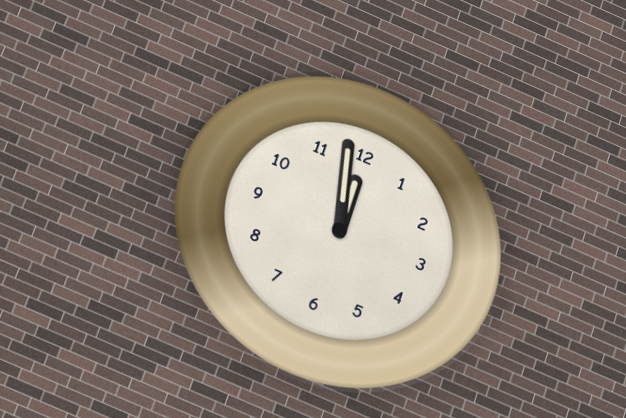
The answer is 11:58
